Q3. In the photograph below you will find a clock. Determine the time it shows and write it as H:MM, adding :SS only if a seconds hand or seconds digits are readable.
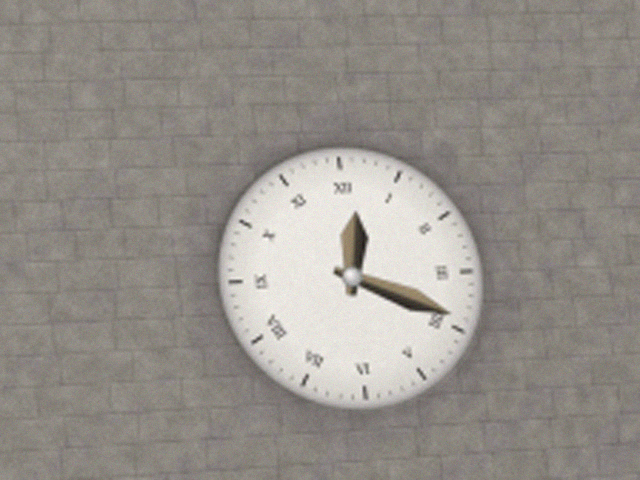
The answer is 12:19
